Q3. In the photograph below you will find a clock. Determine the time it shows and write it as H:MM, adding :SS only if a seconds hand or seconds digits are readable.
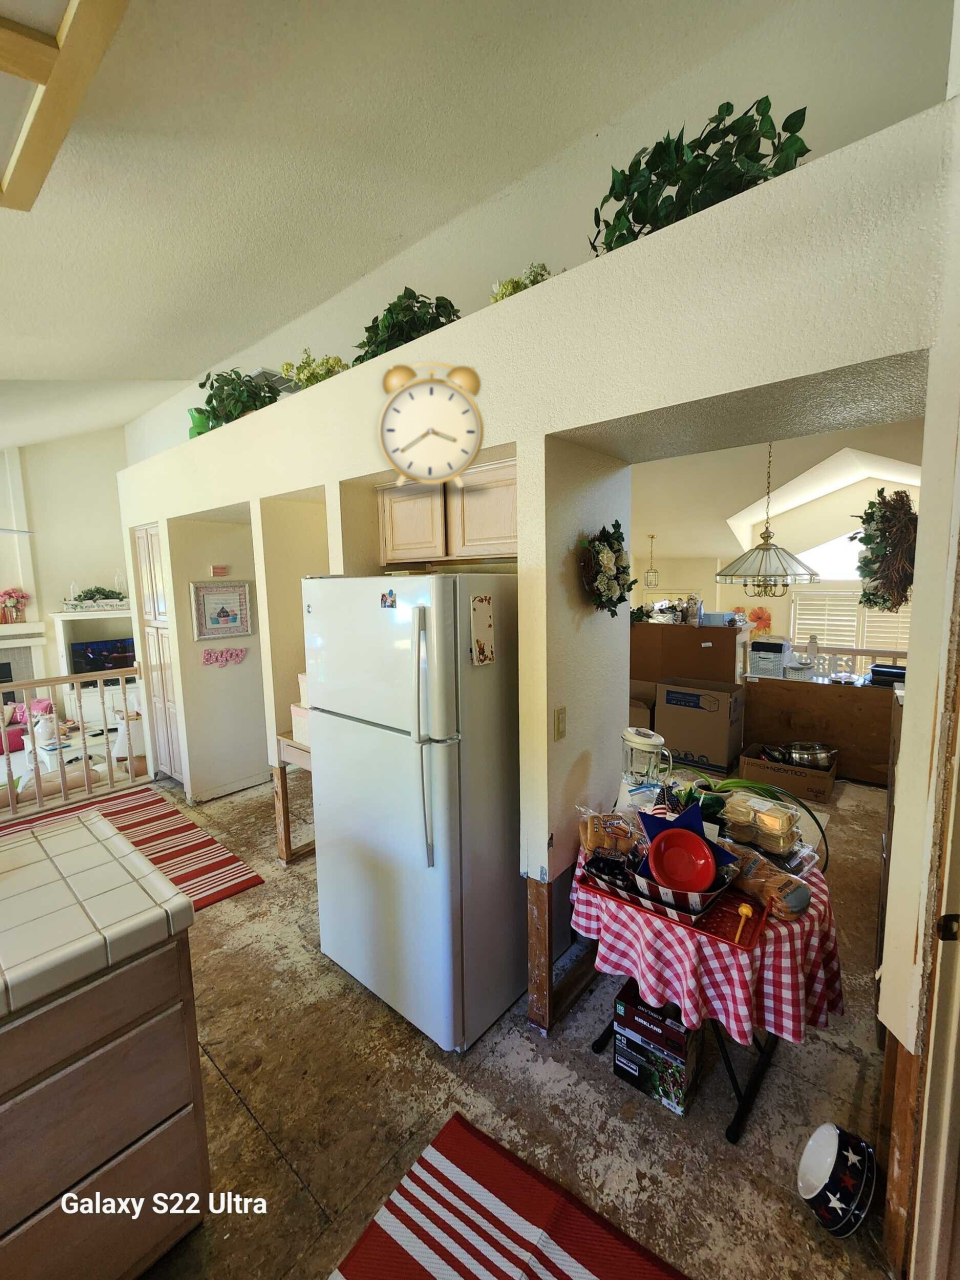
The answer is 3:39
